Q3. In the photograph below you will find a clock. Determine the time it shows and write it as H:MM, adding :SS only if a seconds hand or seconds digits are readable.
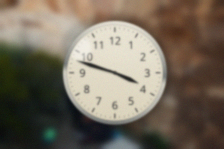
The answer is 3:48
